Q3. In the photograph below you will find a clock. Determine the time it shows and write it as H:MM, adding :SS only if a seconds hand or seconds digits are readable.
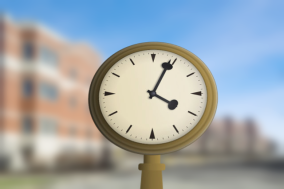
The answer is 4:04
